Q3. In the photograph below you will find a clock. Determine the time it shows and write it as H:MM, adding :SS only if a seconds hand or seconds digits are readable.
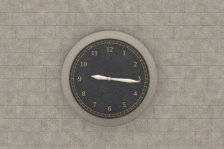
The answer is 9:16
